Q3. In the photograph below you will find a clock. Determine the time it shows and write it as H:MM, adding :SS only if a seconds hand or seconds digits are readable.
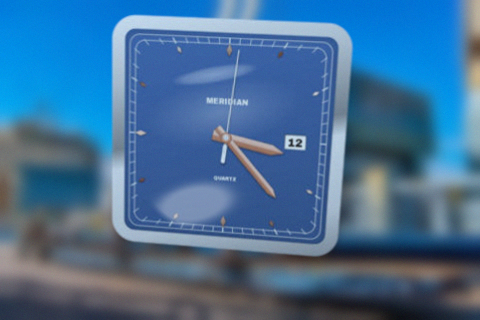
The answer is 3:23:01
